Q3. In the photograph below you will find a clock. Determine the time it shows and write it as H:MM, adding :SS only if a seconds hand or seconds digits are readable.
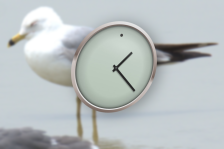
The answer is 1:22
